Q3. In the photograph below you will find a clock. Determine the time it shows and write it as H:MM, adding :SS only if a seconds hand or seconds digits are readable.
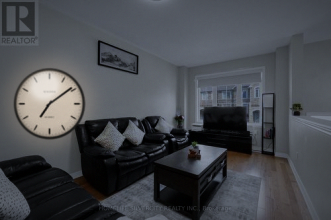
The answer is 7:09
